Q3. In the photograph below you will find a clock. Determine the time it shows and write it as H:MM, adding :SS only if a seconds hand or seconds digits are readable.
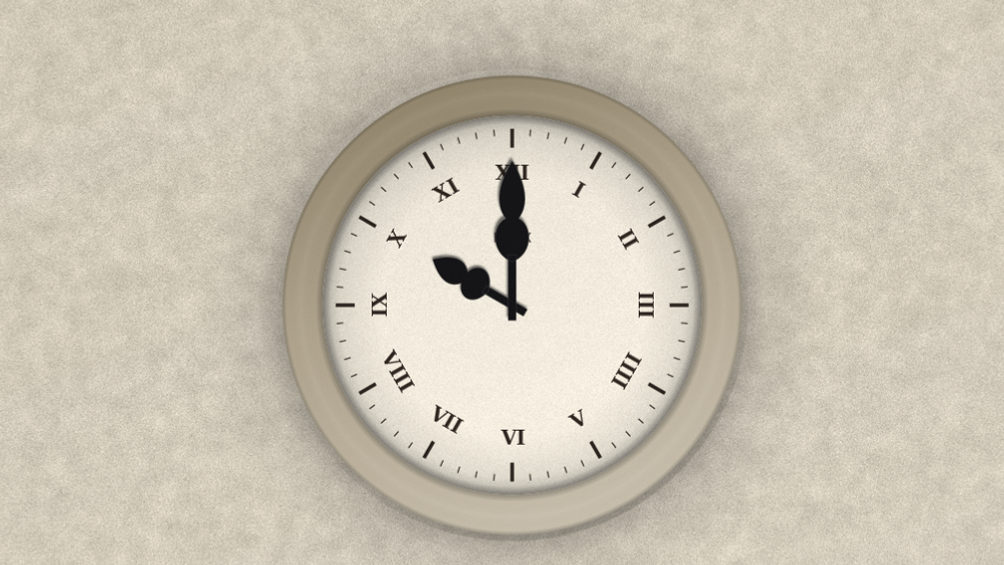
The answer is 10:00
